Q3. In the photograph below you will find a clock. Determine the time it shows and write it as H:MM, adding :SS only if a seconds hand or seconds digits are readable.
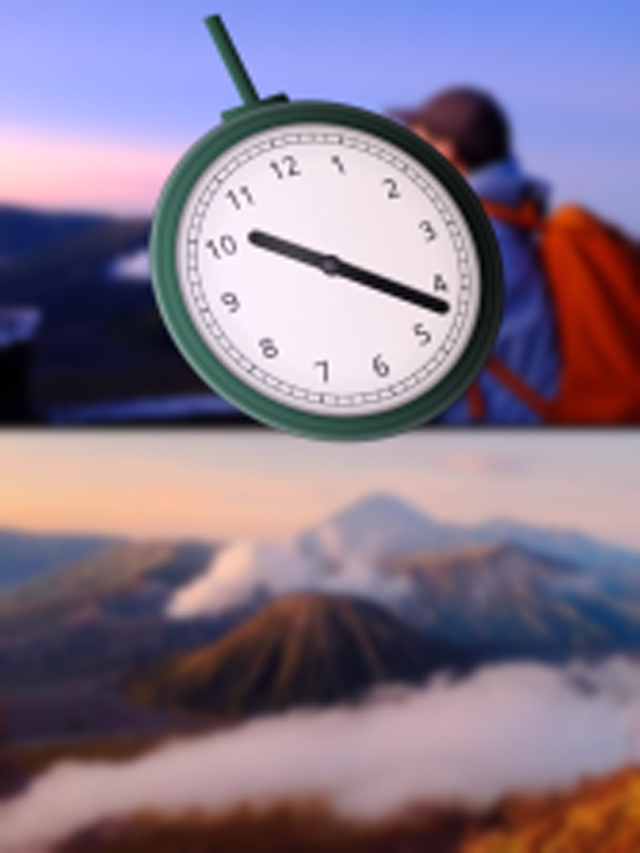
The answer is 10:22
